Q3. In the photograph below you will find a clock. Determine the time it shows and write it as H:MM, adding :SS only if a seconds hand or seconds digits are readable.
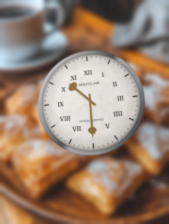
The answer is 10:30
